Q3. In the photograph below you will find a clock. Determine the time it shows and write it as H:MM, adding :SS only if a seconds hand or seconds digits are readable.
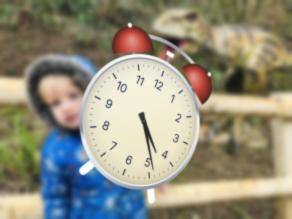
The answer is 4:24
